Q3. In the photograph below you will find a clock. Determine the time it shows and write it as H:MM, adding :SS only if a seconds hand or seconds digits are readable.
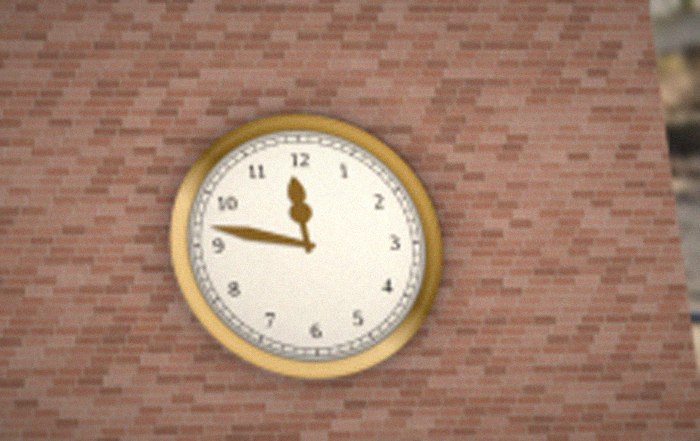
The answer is 11:47
